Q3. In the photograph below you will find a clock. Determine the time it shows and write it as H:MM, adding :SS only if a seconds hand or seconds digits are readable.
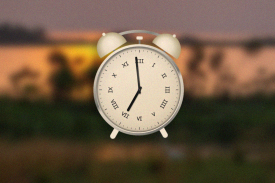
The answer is 6:59
